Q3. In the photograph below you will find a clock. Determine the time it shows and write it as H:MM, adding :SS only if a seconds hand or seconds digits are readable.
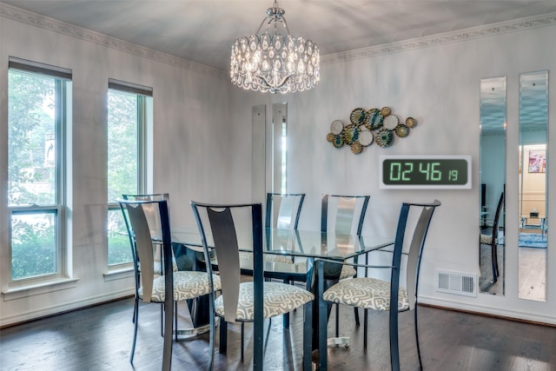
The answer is 2:46:19
